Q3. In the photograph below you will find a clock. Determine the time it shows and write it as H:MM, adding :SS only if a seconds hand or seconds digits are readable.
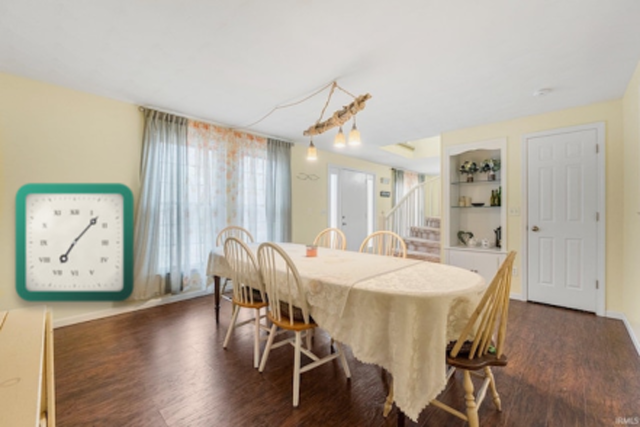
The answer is 7:07
